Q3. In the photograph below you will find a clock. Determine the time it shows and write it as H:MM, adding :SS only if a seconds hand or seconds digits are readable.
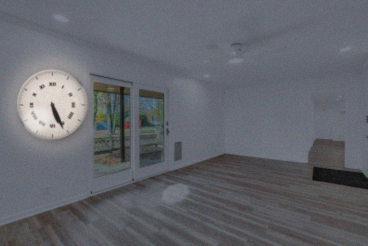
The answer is 5:26
